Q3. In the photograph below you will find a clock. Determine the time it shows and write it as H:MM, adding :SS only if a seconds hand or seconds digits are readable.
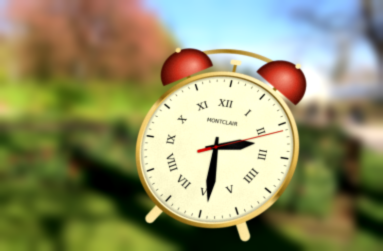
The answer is 2:29:11
